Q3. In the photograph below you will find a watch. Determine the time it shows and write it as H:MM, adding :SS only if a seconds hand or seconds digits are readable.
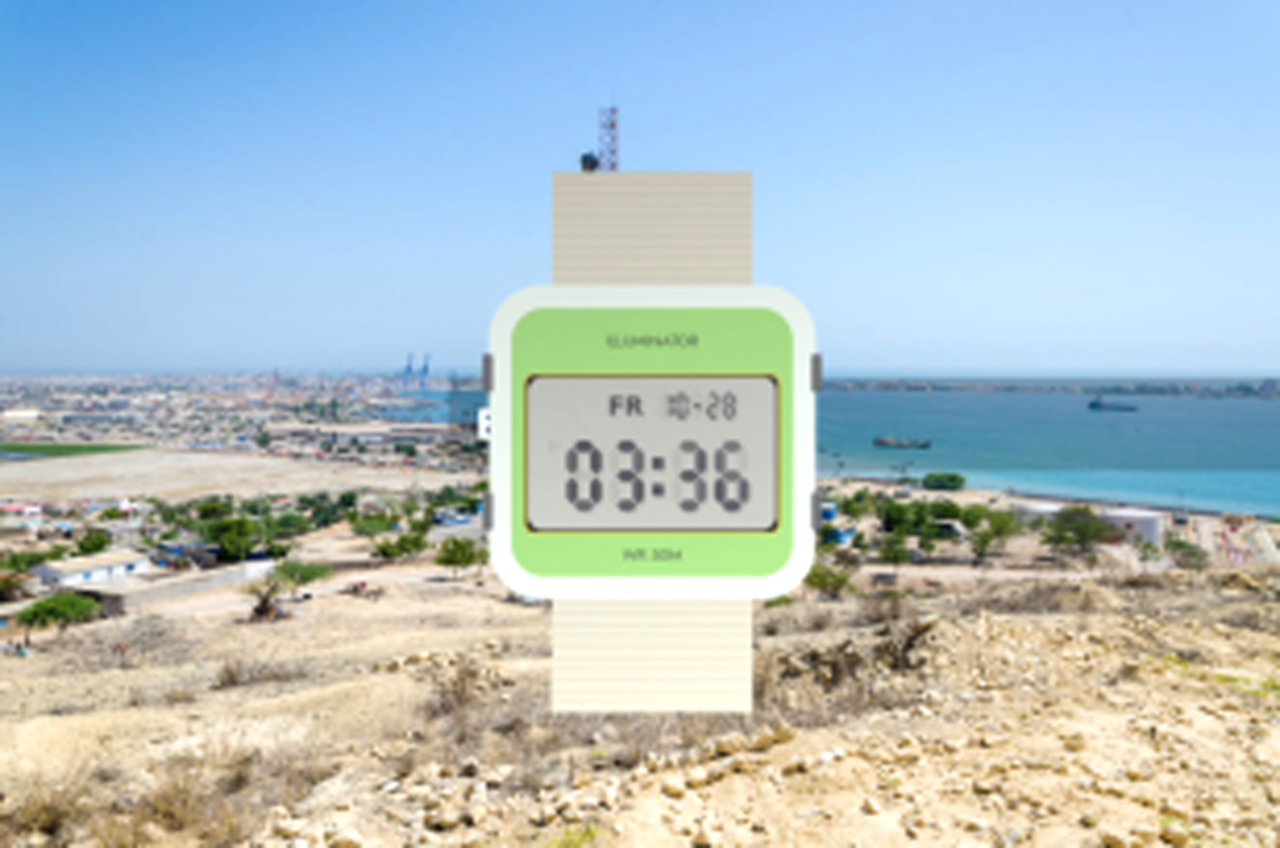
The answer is 3:36
